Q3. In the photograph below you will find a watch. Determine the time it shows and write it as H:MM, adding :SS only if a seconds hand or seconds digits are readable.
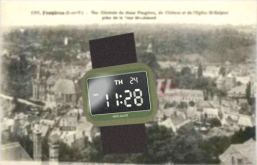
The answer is 11:28
